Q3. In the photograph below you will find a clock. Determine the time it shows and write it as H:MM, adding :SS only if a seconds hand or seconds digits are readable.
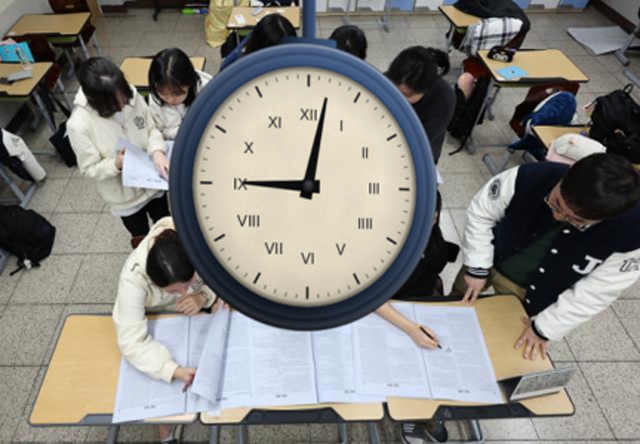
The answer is 9:02
